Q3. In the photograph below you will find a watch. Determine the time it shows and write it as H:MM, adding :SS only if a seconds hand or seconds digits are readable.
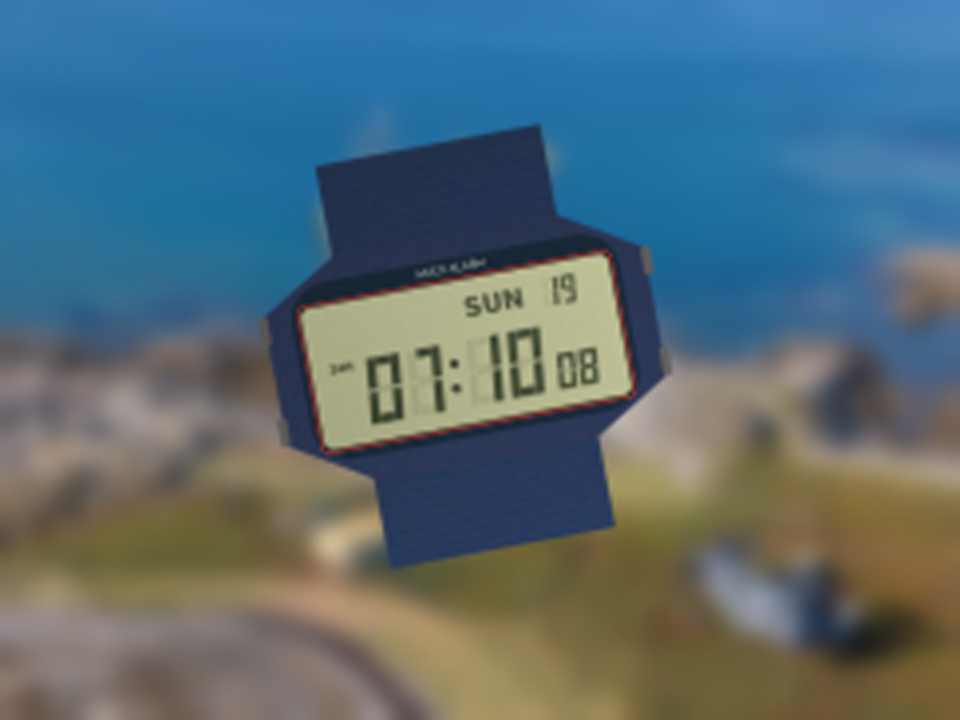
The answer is 7:10:08
